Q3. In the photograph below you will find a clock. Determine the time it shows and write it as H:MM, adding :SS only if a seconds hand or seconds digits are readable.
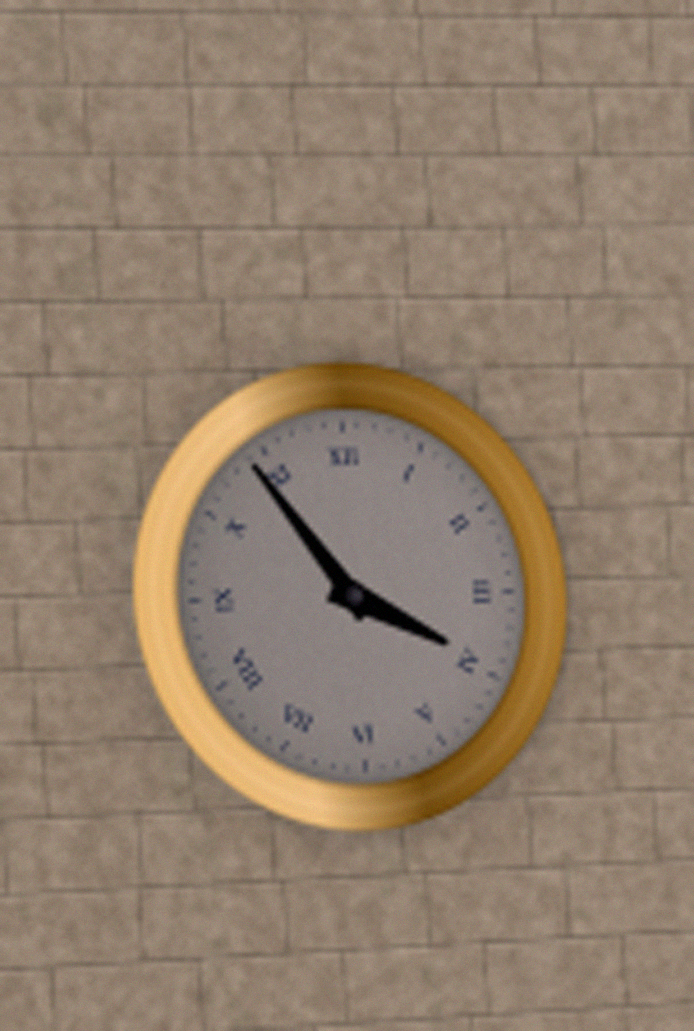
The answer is 3:54
